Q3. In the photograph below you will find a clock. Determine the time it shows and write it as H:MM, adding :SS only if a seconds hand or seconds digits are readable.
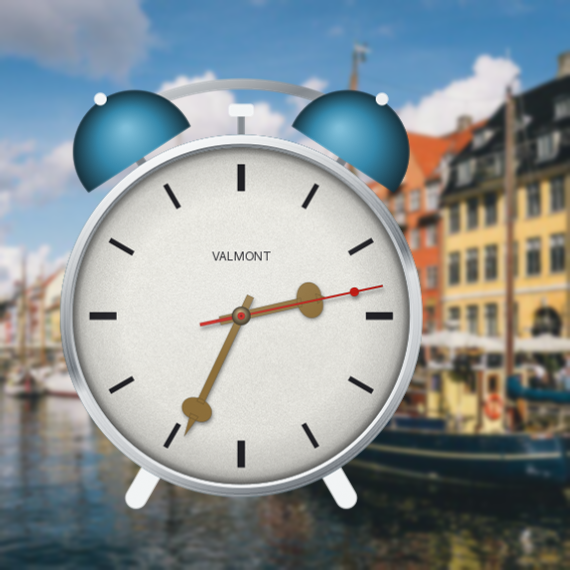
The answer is 2:34:13
